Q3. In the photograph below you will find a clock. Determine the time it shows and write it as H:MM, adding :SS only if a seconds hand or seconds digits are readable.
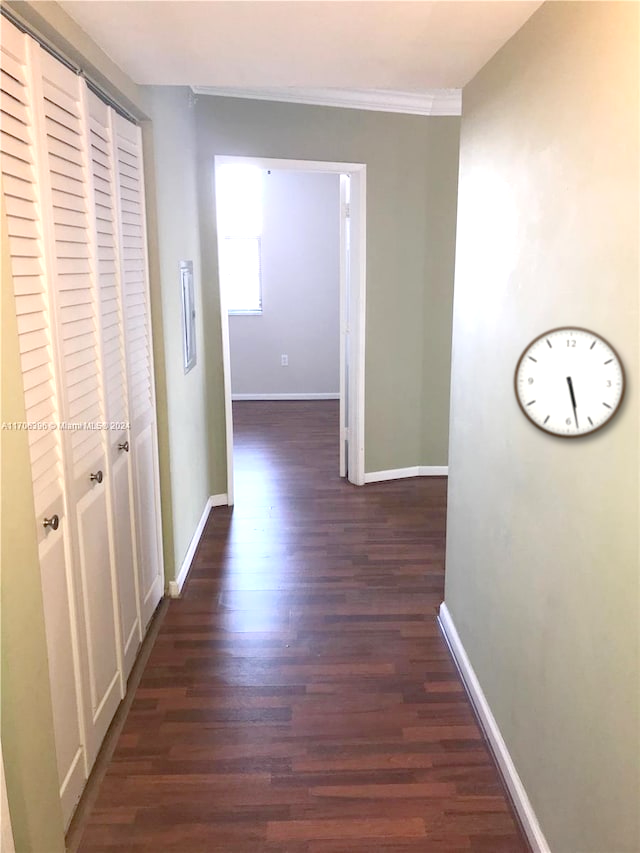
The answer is 5:28
